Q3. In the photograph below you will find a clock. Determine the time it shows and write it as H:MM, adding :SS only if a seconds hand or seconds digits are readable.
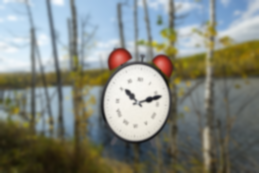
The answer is 10:12
